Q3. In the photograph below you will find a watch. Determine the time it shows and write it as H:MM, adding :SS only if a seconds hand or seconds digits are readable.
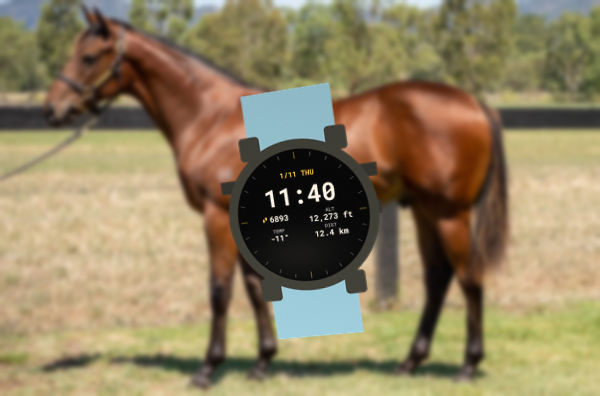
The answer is 11:40
